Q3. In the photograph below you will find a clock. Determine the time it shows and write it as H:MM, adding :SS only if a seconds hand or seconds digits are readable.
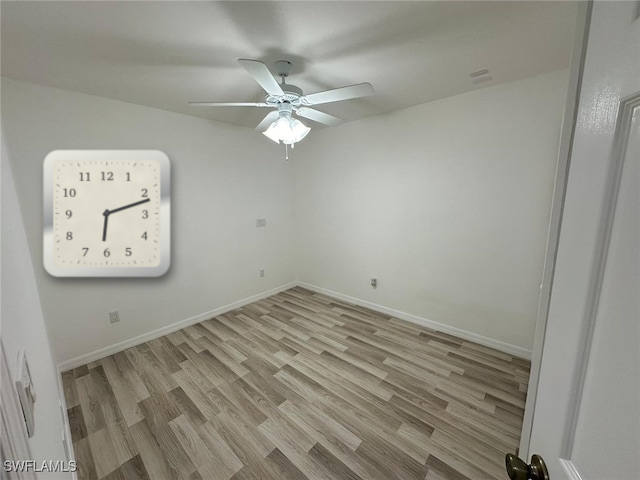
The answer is 6:12
